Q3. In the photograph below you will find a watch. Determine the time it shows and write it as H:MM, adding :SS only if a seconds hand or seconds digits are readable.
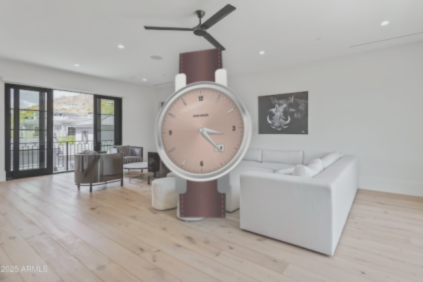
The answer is 3:23
